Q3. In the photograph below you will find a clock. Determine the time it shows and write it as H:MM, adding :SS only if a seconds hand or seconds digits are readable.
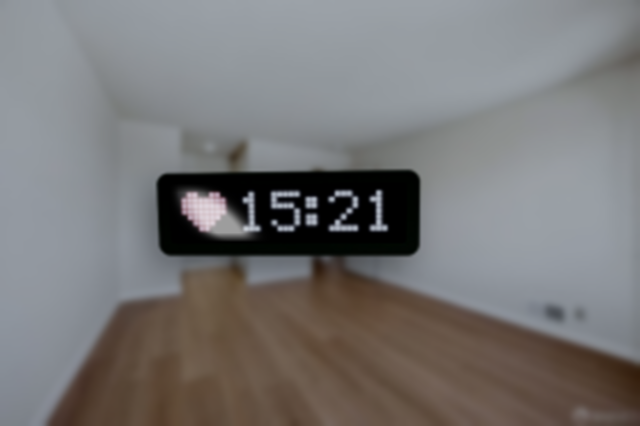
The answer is 15:21
